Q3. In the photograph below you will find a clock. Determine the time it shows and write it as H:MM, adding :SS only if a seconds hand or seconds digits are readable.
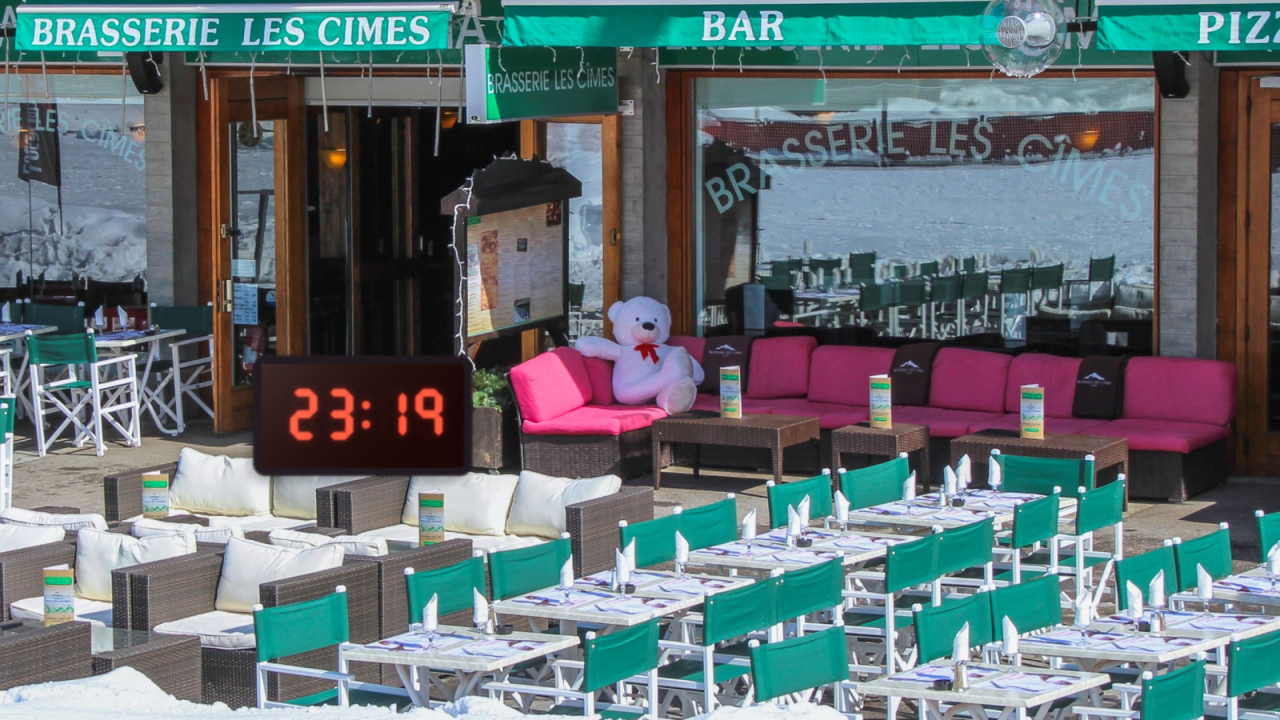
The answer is 23:19
